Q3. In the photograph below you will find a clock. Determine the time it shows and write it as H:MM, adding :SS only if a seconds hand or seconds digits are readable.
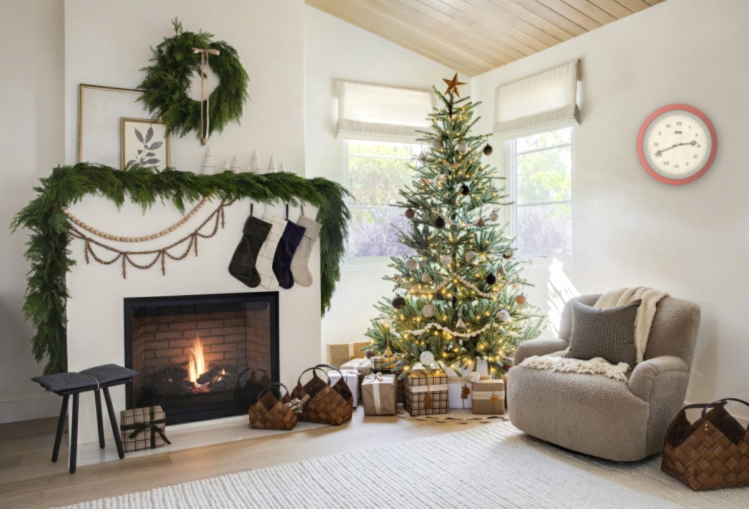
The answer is 2:41
